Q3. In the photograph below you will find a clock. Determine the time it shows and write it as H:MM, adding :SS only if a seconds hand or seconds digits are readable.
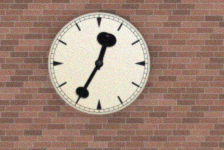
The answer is 12:35
